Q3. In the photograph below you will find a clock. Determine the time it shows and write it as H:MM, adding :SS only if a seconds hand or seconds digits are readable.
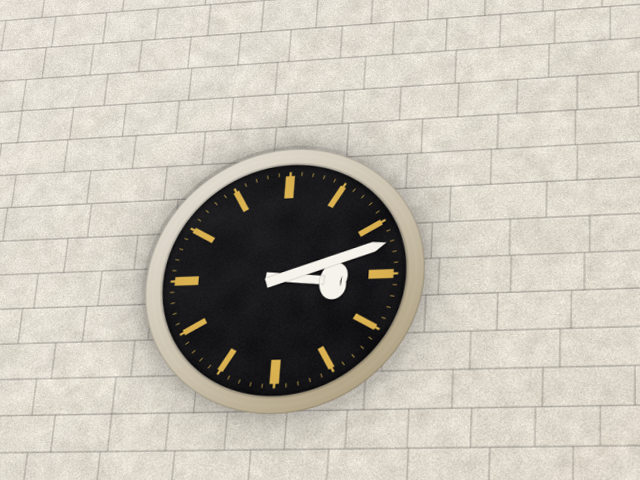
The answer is 3:12
